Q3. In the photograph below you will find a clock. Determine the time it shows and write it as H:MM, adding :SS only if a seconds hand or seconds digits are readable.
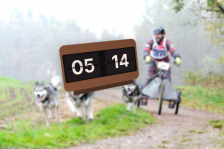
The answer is 5:14
